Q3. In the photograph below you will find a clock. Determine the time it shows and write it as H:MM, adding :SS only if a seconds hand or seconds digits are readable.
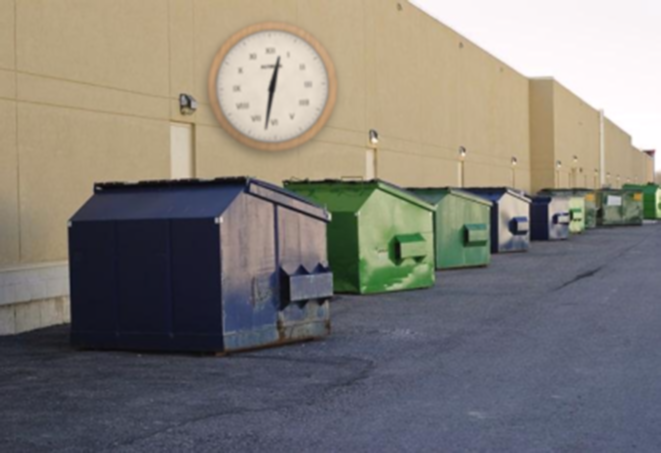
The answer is 12:32
